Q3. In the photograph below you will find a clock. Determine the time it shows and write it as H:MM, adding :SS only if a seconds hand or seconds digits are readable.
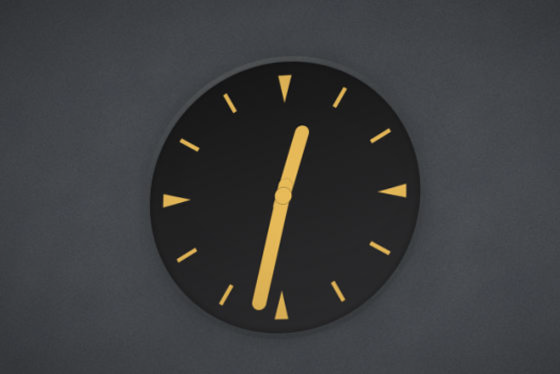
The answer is 12:32
